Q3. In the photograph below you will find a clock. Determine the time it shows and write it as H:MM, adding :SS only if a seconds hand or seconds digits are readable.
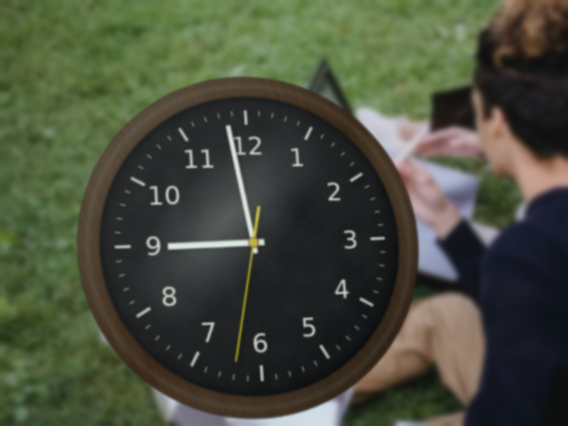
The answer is 8:58:32
